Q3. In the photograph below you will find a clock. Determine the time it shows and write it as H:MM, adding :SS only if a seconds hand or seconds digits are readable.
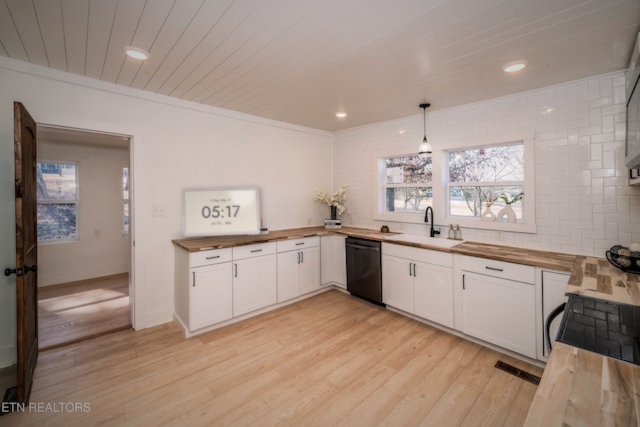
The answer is 5:17
